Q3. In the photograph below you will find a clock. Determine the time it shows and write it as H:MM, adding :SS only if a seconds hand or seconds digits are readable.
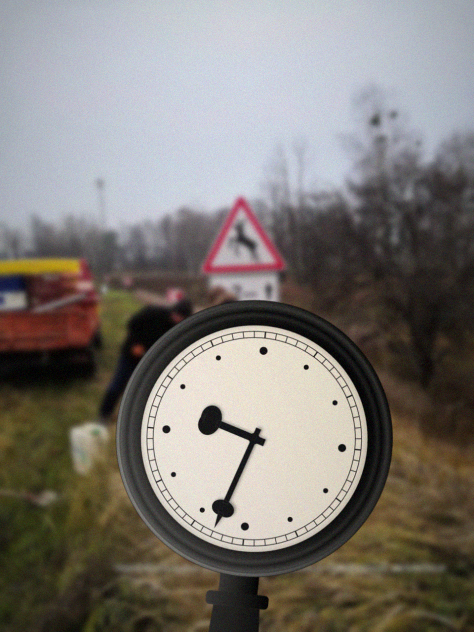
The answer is 9:33
